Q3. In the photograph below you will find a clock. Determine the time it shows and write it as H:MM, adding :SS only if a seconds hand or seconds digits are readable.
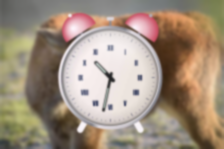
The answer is 10:32
